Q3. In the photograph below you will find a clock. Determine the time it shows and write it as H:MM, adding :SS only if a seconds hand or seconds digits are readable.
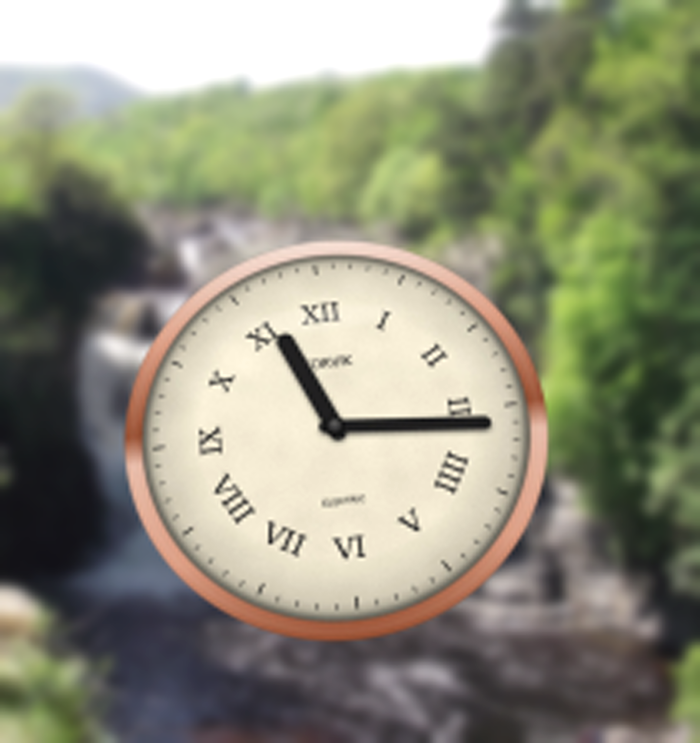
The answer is 11:16
